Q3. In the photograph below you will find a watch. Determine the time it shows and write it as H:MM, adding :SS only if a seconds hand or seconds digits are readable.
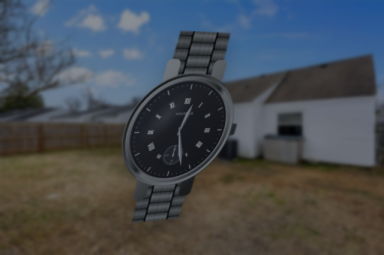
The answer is 12:27
